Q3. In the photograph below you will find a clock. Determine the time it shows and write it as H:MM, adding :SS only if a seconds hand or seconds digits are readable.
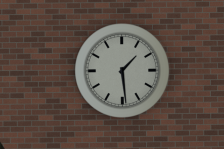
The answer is 1:29
